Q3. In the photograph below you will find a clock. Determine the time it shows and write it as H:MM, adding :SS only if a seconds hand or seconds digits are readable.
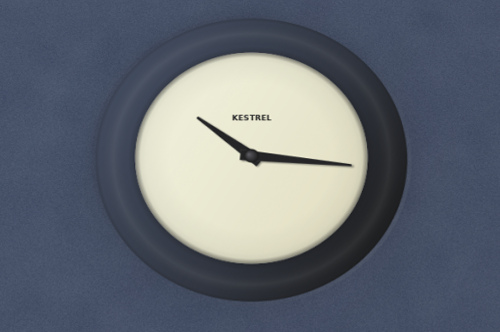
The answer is 10:16
